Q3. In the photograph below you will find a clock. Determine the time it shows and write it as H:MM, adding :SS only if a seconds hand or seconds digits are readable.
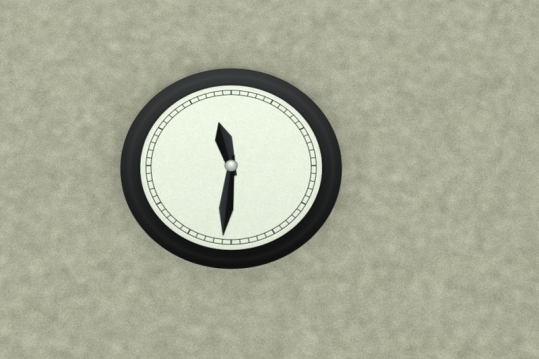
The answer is 11:31
